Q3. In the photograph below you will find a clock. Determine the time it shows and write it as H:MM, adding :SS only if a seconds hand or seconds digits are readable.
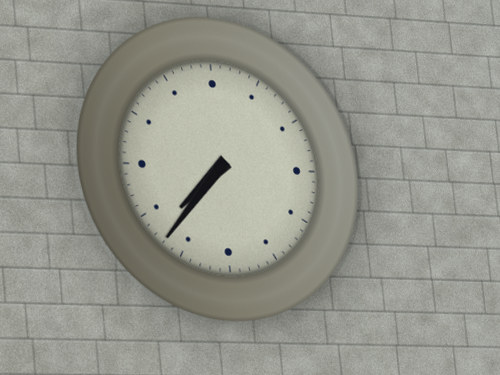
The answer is 7:37
